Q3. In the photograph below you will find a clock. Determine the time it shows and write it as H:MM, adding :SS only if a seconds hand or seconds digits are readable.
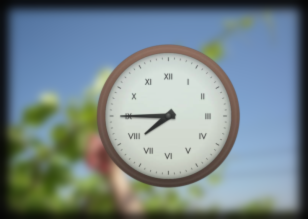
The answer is 7:45
